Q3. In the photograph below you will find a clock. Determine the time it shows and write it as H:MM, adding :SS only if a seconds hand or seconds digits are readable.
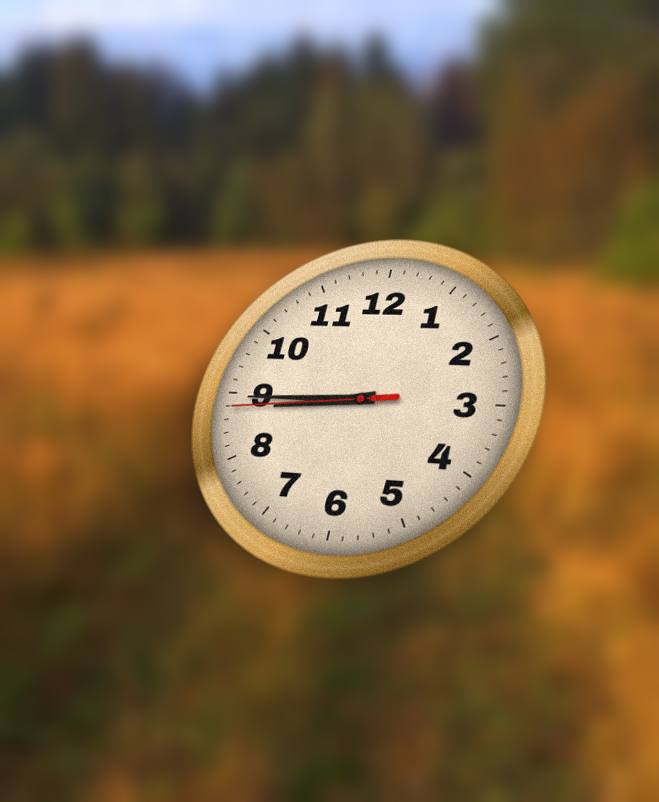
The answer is 8:44:44
